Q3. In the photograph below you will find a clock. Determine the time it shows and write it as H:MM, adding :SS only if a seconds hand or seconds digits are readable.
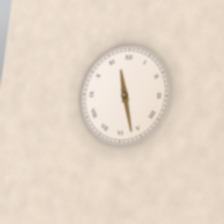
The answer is 11:27
